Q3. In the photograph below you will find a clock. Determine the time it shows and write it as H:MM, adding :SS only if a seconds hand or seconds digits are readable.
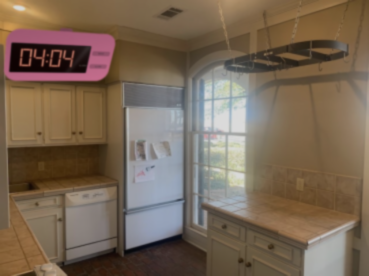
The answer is 4:04
